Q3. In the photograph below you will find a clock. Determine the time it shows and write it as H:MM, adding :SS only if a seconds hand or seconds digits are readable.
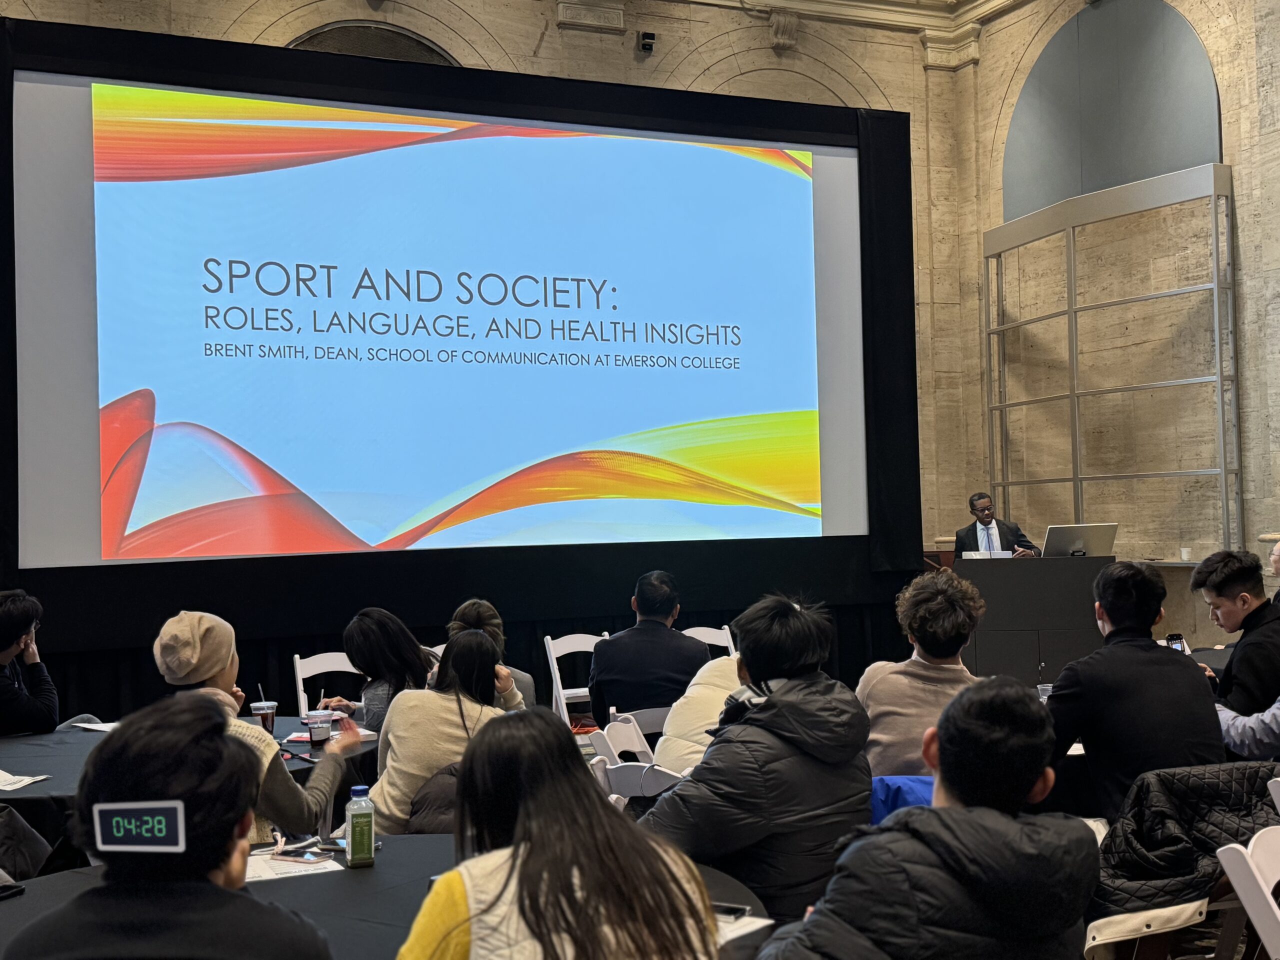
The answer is 4:28
